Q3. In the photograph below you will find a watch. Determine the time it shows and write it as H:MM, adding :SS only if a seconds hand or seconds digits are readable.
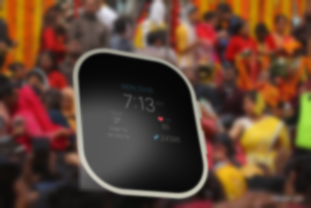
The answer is 7:13
